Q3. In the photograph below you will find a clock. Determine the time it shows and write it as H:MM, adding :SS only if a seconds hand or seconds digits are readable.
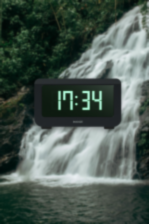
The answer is 17:34
